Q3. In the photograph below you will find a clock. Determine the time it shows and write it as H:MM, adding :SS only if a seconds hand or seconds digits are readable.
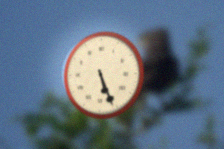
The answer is 5:26
